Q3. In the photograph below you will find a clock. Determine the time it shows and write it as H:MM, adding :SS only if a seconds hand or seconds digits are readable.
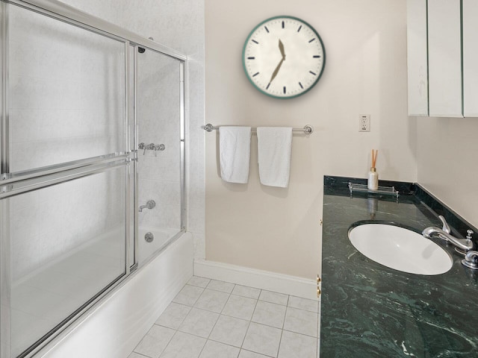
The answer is 11:35
